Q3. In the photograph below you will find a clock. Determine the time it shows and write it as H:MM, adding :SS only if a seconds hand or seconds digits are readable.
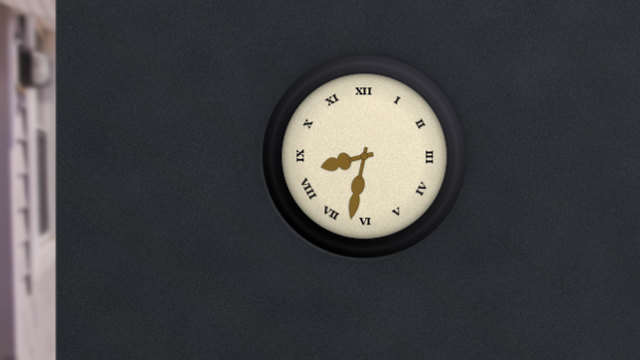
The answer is 8:32
